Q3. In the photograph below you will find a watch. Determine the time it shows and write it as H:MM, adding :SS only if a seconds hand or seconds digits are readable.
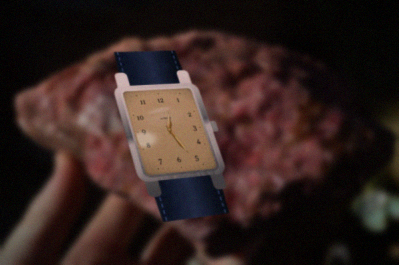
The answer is 12:26
